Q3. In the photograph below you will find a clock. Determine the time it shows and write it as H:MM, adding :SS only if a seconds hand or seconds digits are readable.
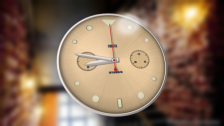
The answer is 8:47
